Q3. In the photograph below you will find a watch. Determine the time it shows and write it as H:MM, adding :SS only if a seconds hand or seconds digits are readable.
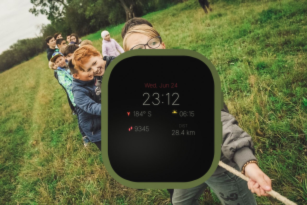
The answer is 23:12
